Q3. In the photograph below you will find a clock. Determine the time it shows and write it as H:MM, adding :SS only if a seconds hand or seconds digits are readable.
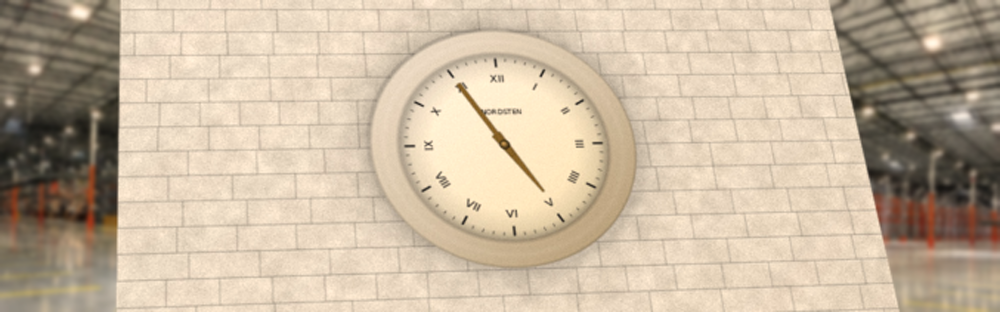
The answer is 4:55
